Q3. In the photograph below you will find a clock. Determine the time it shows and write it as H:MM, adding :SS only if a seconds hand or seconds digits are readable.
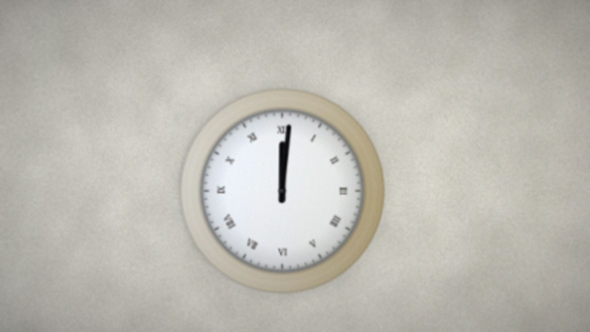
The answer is 12:01
